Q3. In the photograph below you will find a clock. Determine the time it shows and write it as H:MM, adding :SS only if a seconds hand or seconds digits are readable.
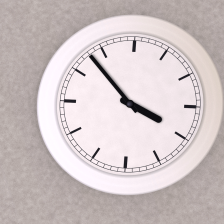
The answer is 3:53
